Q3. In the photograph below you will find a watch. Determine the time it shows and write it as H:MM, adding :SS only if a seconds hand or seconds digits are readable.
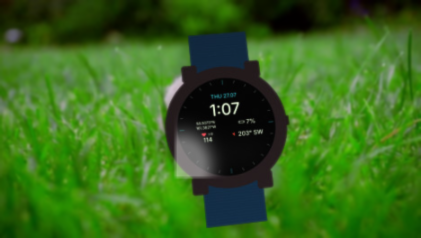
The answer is 1:07
